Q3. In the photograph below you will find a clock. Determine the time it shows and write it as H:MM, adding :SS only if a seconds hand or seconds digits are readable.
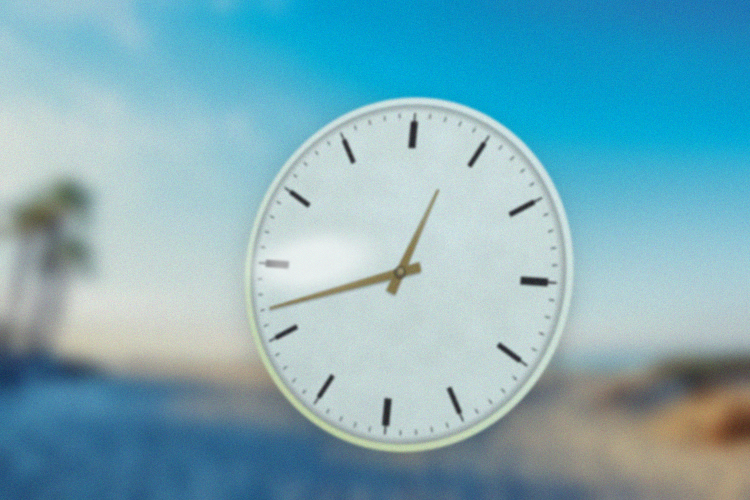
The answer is 12:42
